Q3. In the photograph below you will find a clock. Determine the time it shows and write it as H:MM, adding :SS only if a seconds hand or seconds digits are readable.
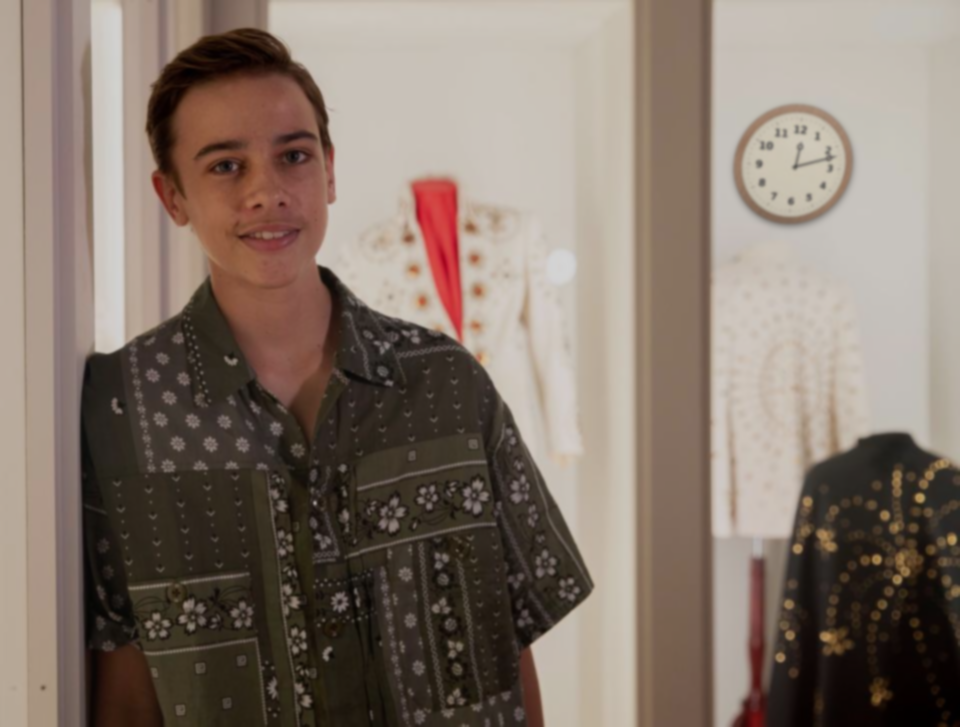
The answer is 12:12
